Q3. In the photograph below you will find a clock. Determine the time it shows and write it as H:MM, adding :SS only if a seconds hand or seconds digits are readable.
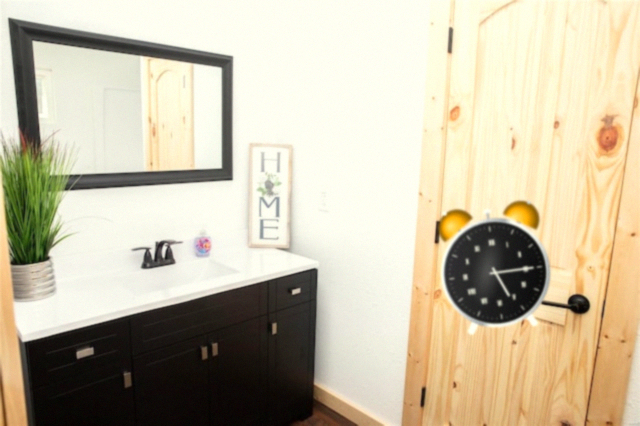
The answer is 5:15
